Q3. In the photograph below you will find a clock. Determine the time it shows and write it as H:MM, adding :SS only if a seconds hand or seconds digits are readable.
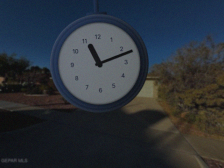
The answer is 11:12
